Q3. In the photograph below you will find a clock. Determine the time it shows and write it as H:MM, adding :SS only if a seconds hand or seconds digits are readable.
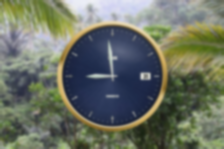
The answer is 8:59
